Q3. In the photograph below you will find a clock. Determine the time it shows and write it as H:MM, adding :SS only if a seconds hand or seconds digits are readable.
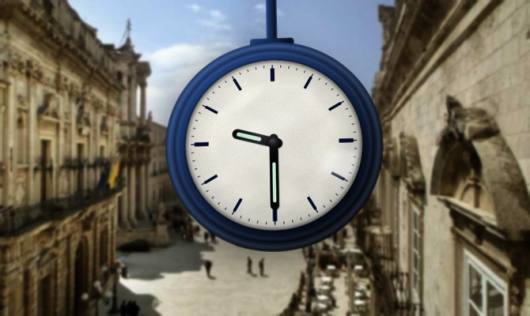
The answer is 9:30
